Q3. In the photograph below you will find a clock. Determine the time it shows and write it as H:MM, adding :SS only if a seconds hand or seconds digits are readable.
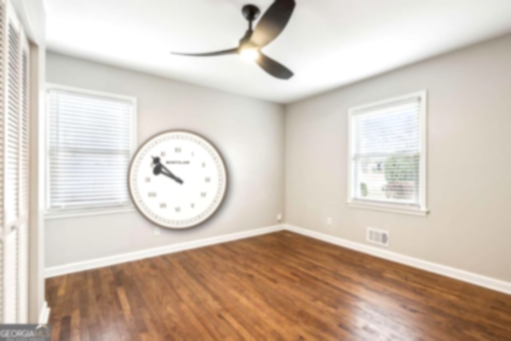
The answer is 9:52
